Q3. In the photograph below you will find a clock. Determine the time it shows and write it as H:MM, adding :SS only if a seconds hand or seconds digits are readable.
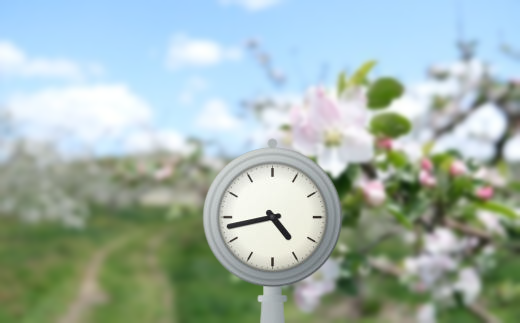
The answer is 4:43
